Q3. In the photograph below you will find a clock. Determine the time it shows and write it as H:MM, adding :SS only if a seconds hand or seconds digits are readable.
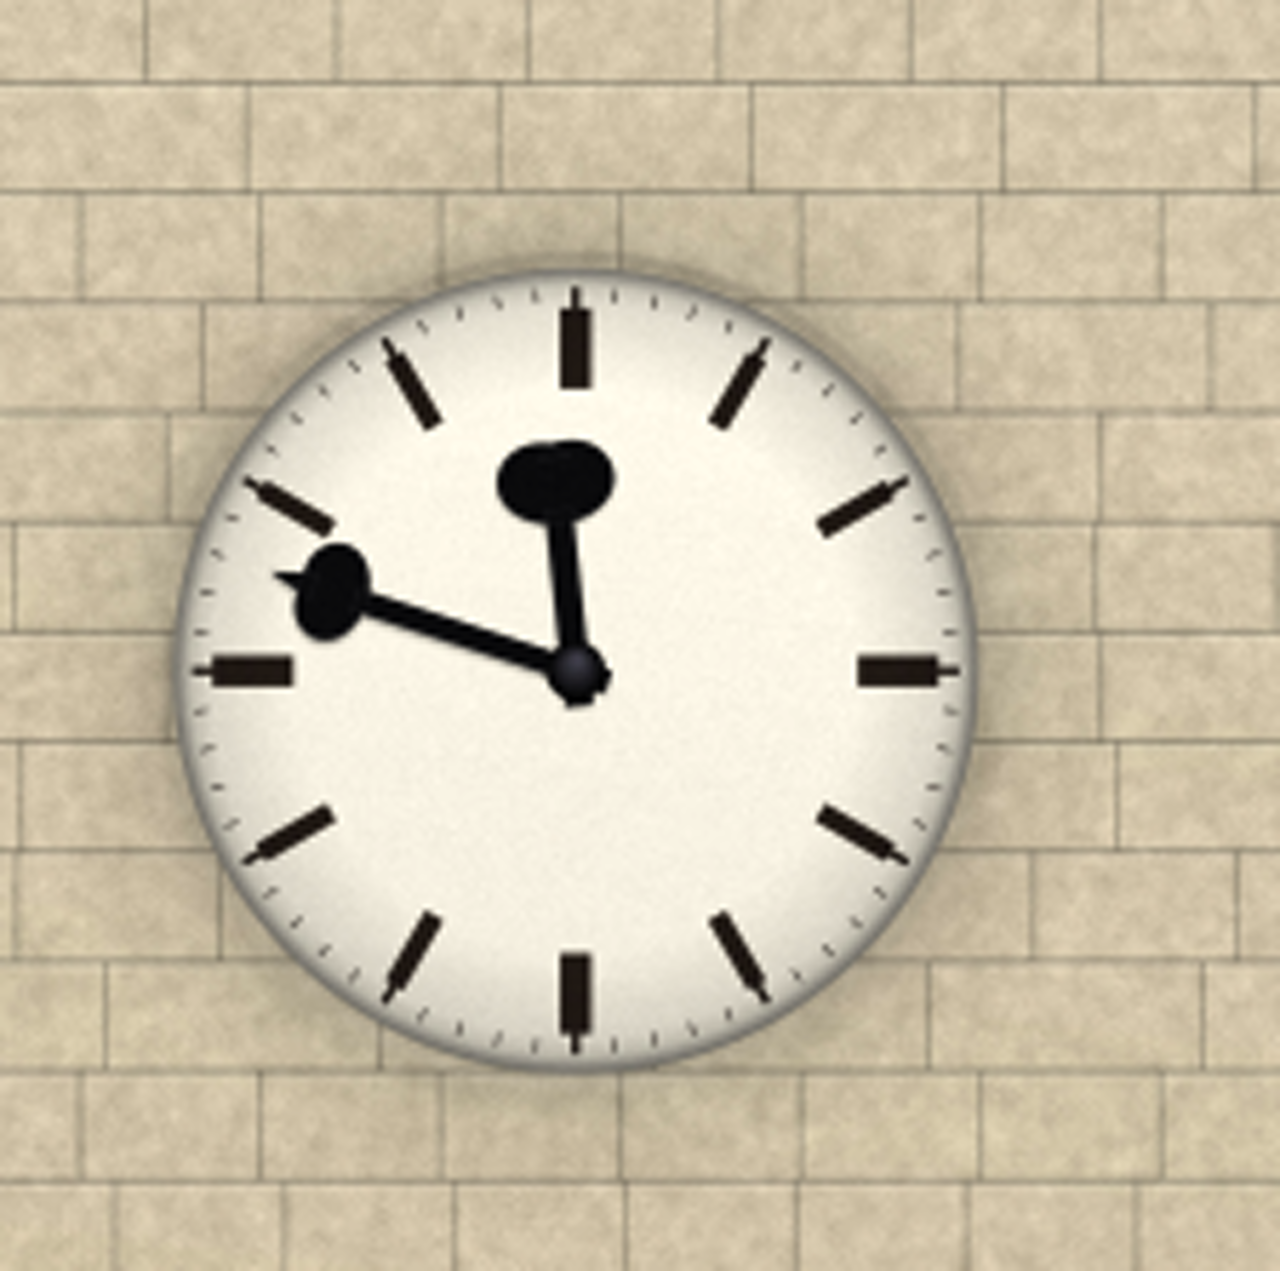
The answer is 11:48
